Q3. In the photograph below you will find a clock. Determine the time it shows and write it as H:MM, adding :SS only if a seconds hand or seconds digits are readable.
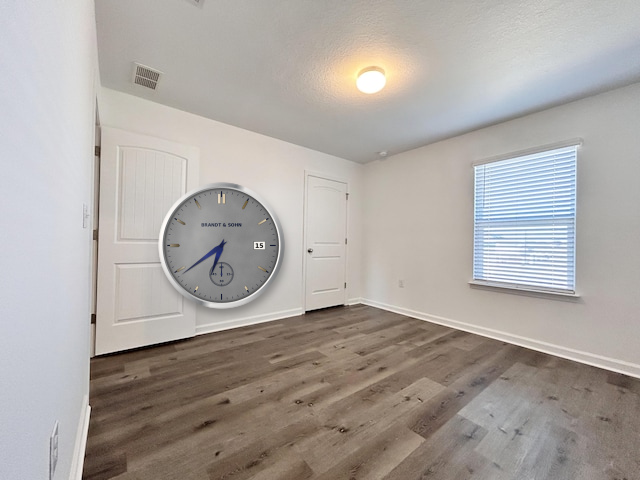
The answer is 6:39
